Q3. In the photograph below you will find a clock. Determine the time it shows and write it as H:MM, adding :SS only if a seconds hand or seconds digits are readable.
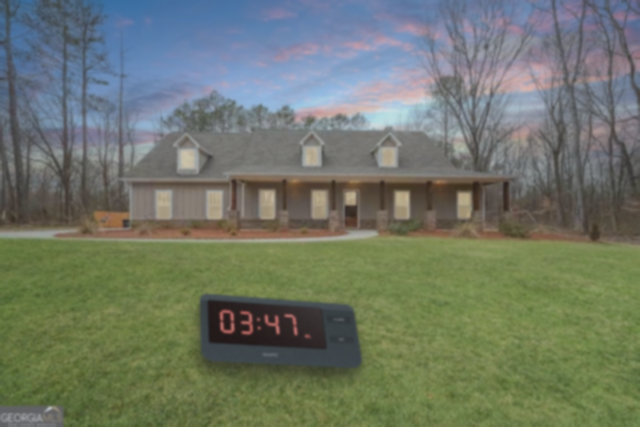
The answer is 3:47
